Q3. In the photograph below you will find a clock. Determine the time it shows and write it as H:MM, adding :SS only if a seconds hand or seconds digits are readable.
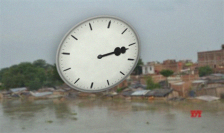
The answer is 2:11
